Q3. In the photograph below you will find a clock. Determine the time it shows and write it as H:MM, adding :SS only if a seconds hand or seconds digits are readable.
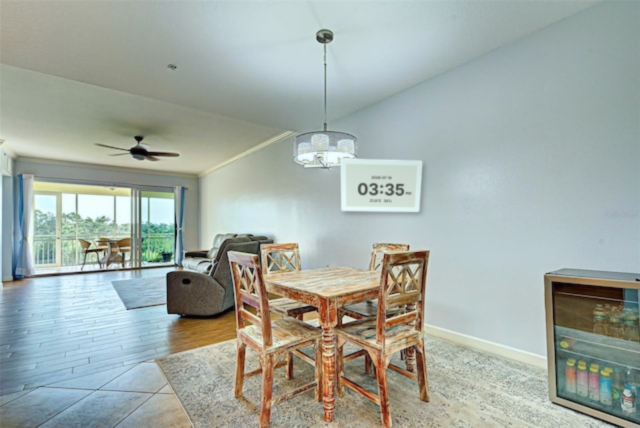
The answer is 3:35
